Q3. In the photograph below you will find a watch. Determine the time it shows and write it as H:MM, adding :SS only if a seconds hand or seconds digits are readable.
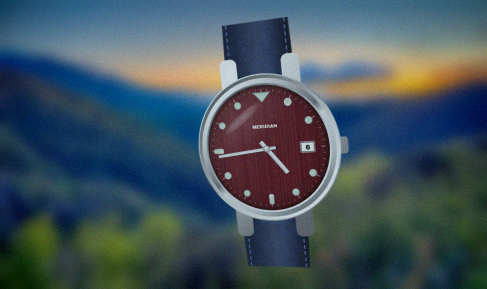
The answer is 4:44
